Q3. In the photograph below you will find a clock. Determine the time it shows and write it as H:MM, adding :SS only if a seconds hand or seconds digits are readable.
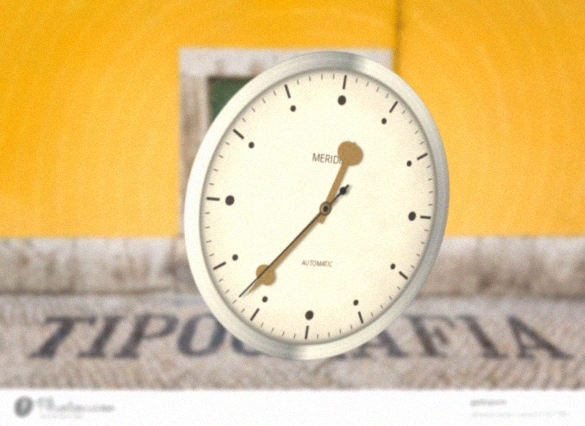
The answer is 12:36:37
